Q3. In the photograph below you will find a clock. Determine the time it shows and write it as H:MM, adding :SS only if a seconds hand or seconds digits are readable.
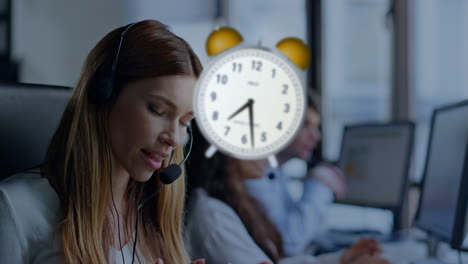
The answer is 7:28
